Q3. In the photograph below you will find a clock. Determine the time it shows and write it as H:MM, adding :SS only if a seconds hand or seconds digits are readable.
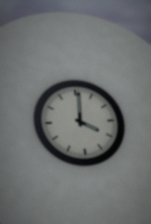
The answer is 4:01
